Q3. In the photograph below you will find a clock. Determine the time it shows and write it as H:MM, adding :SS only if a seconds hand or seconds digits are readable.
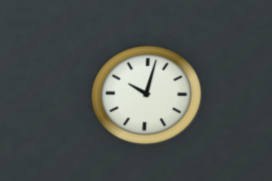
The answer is 10:02
